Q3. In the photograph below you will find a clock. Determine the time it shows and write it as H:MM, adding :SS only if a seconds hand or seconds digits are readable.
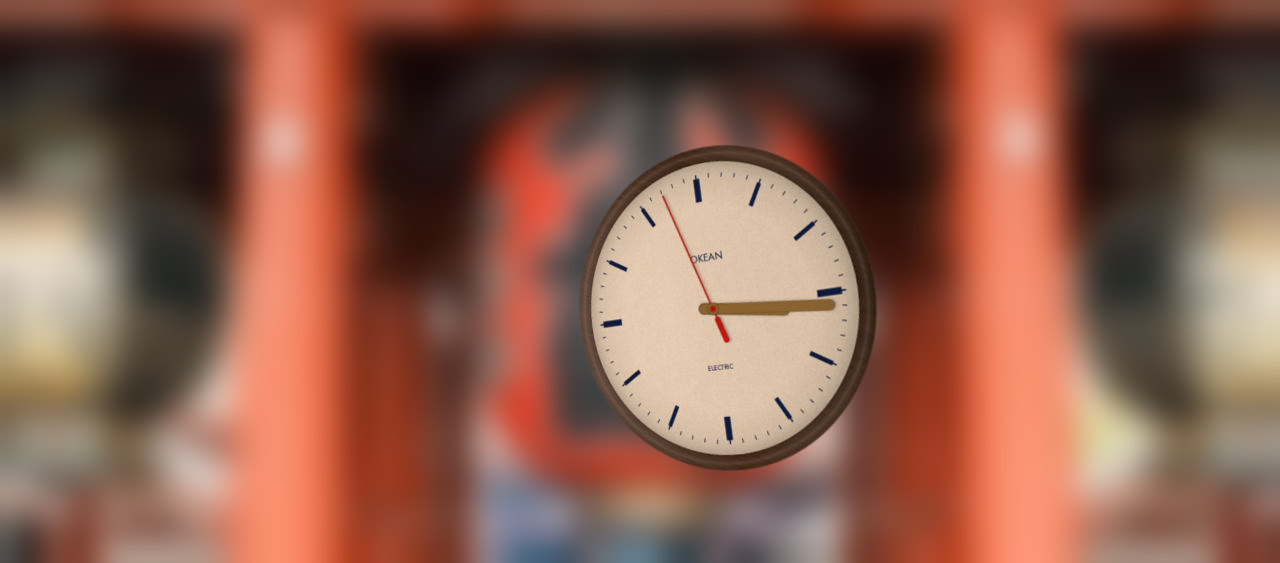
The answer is 3:15:57
